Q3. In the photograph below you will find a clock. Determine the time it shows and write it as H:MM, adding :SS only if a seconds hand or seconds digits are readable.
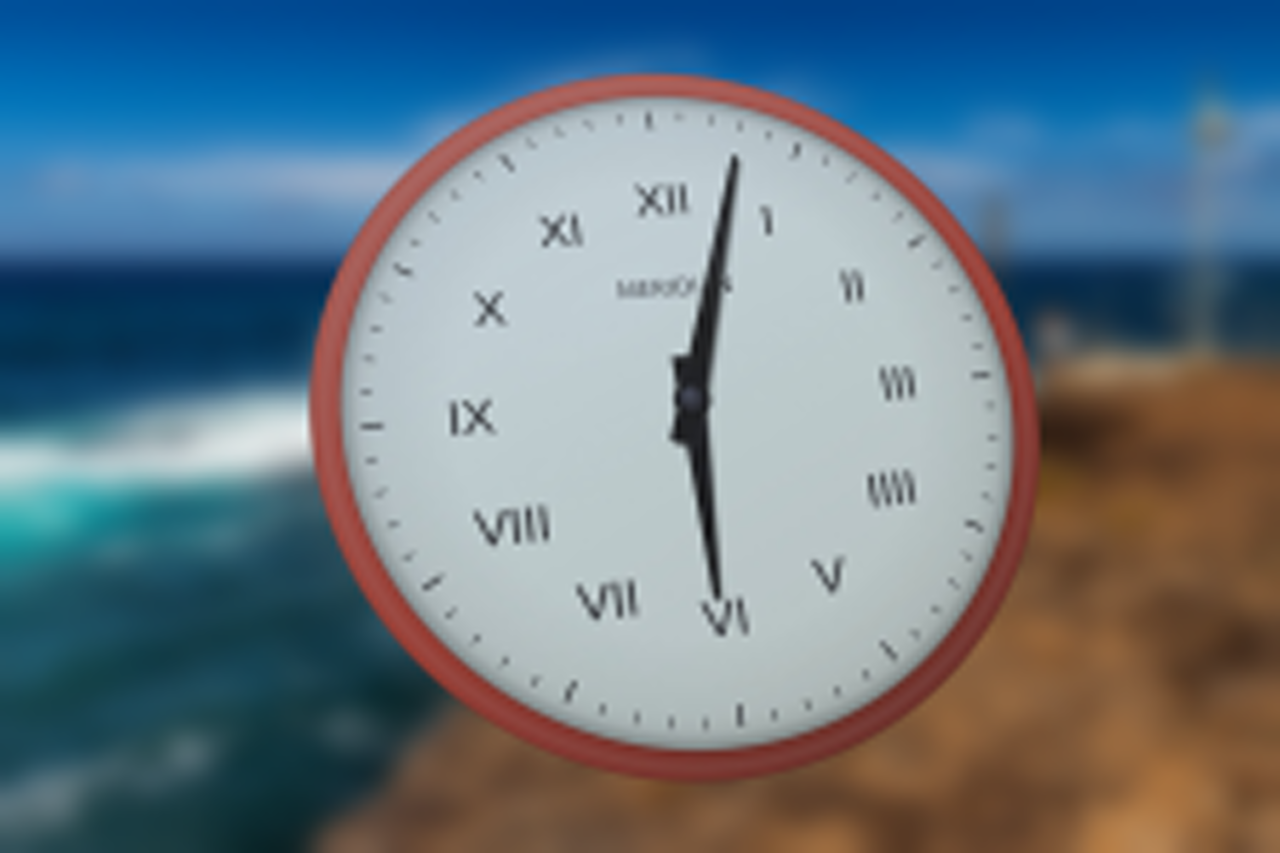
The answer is 6:03
